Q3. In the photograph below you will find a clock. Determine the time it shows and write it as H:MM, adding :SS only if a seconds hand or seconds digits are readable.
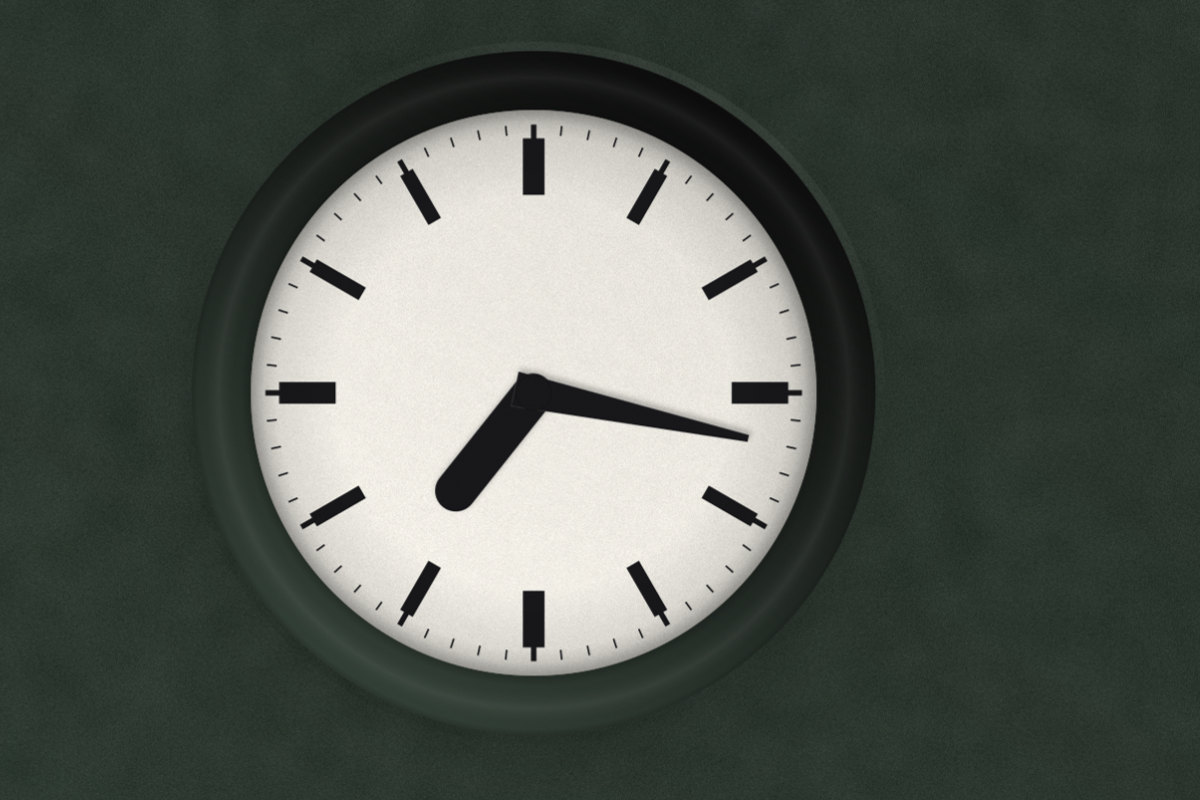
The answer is 7:17
